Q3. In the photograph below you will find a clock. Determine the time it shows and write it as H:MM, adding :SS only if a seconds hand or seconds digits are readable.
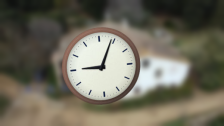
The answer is 9:04
